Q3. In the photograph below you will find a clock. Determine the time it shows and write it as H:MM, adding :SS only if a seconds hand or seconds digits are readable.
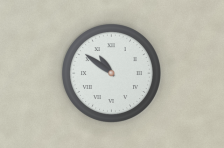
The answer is 10:51
